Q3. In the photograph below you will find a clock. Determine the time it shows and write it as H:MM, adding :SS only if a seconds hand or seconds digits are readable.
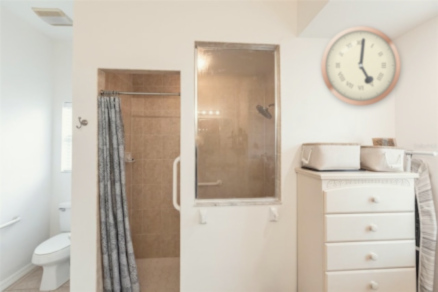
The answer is 5:01
